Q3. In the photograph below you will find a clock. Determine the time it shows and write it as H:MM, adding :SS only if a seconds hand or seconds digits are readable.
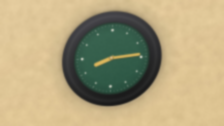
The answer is 8:14
